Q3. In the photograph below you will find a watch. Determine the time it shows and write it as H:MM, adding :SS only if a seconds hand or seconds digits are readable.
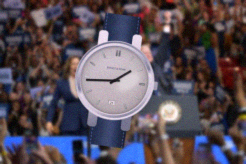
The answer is 1:44
